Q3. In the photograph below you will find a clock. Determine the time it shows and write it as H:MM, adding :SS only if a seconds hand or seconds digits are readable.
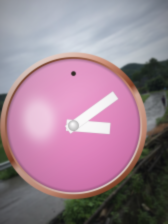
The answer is 3:09
